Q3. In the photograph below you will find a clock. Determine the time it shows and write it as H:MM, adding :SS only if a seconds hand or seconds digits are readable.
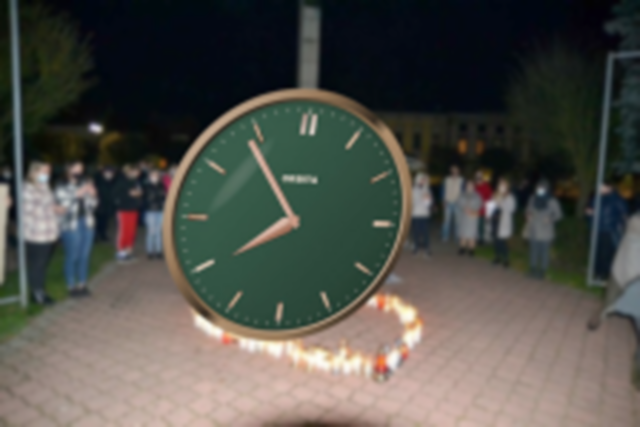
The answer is 7:54
